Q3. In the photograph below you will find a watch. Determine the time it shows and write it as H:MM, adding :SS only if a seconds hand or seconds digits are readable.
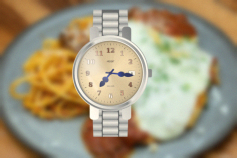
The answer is 7:16
